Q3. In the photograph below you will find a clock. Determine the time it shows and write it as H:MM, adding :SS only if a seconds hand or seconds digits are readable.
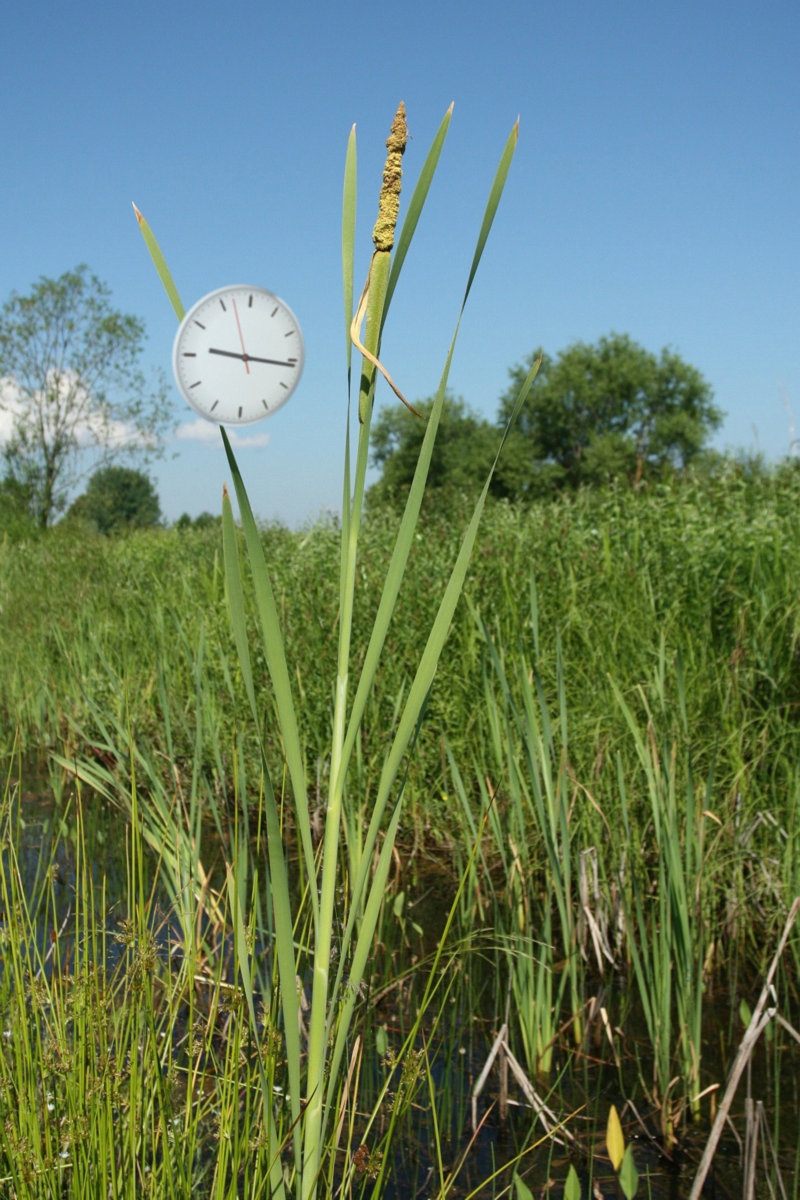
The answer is 9:15:57
